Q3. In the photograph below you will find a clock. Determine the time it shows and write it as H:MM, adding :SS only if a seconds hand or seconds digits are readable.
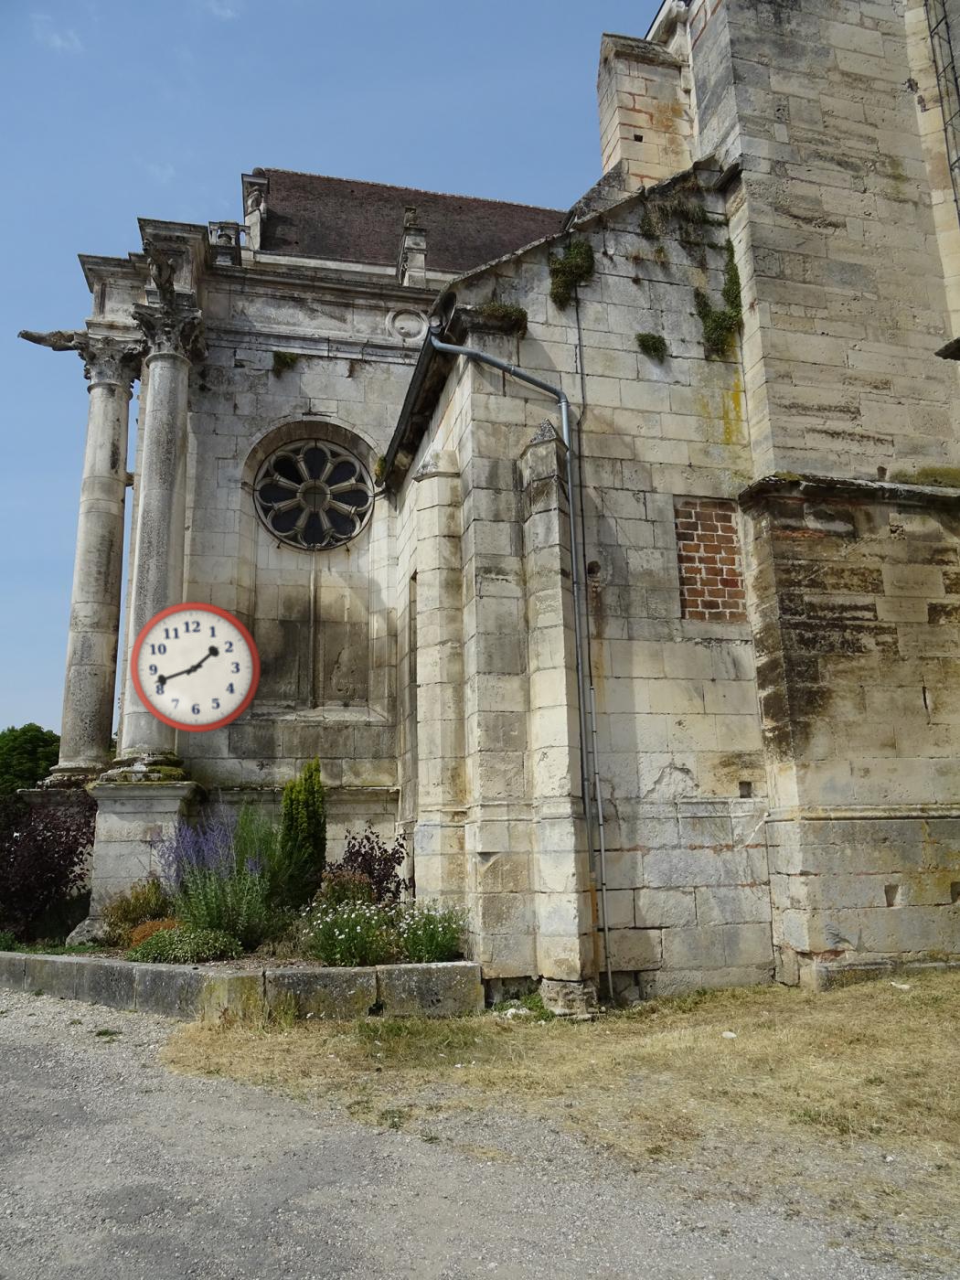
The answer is 1:42
